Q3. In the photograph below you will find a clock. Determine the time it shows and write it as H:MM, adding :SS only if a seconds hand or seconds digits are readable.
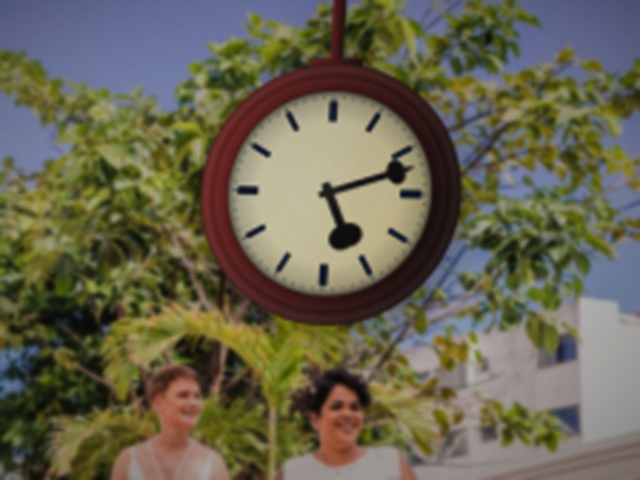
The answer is 5:12
